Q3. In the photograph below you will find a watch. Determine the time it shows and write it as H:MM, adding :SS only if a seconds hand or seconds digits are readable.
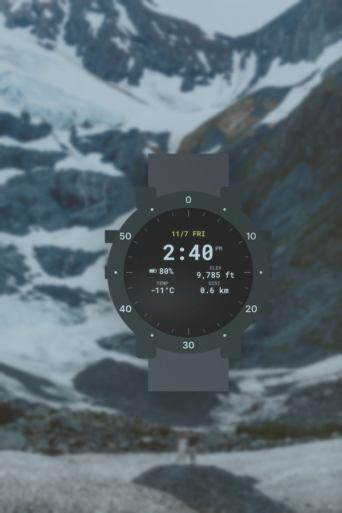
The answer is 2:40
